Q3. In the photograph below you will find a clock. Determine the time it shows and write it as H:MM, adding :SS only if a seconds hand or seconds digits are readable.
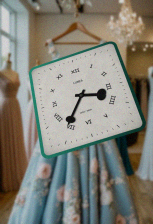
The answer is 3:36
